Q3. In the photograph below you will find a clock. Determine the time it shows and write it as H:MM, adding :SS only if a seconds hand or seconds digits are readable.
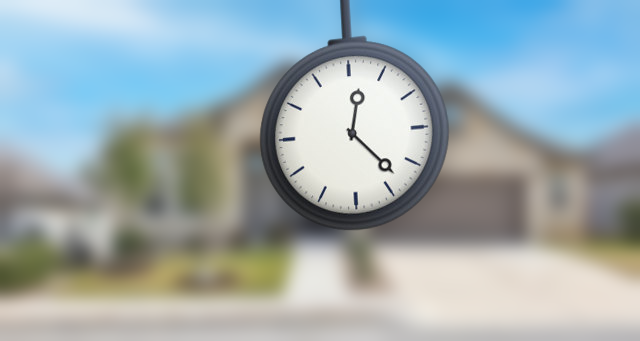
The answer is 12:23
